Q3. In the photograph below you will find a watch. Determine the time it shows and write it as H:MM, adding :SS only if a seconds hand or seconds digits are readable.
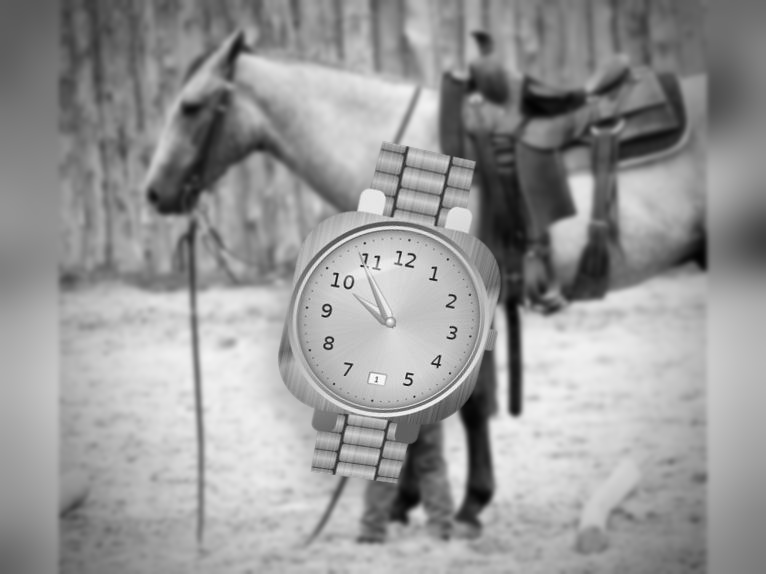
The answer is 9:54
